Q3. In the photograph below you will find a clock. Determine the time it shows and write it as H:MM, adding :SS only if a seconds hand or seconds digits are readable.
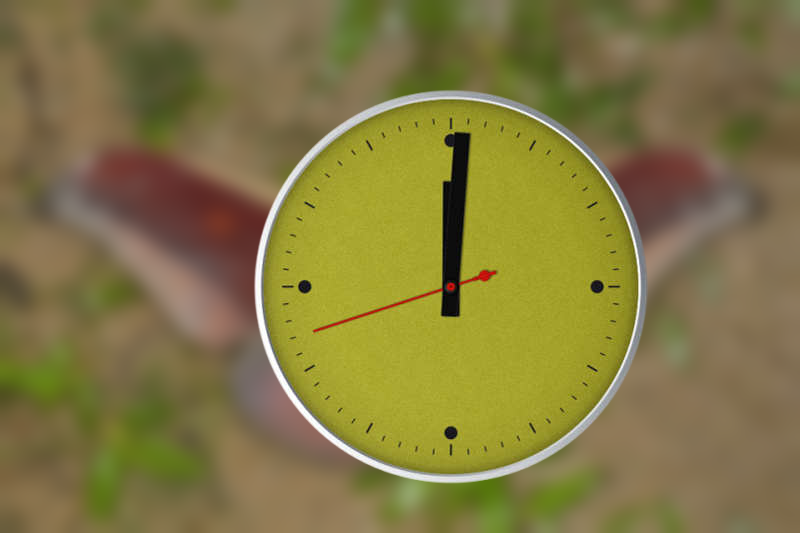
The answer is 12:00:42
